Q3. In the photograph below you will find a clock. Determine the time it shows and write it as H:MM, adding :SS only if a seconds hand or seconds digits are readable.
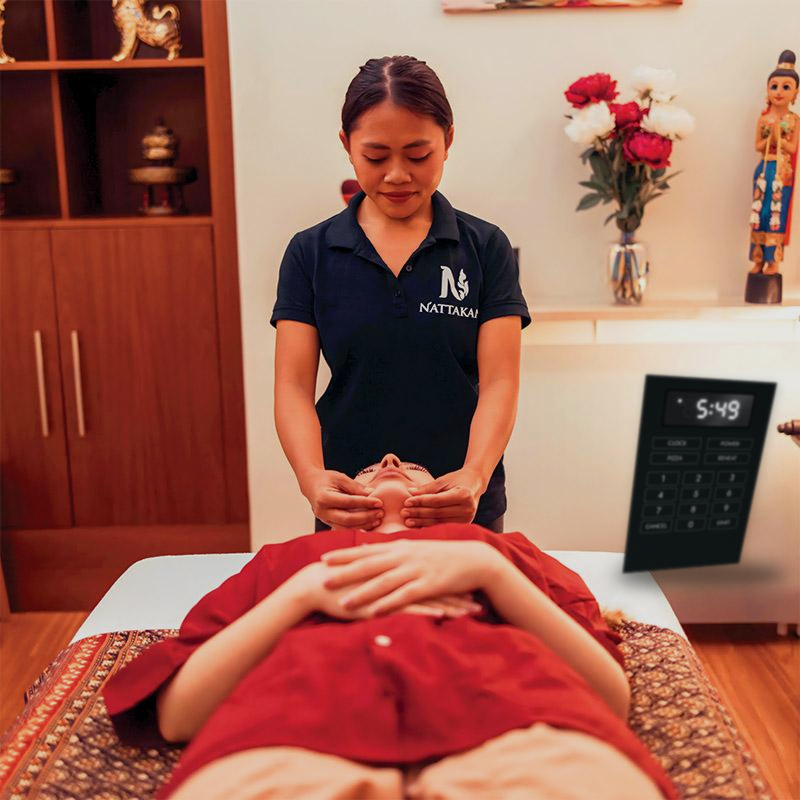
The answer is 5:49
